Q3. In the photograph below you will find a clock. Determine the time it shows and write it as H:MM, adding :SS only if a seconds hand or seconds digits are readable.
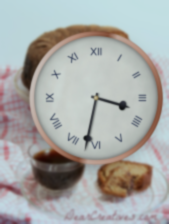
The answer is 3:32
